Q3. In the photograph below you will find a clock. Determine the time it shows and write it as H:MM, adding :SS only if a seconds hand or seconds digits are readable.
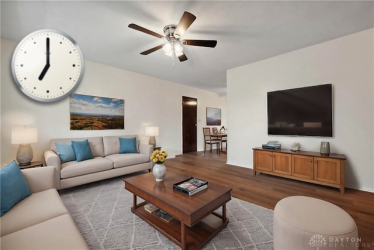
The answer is 7:00
